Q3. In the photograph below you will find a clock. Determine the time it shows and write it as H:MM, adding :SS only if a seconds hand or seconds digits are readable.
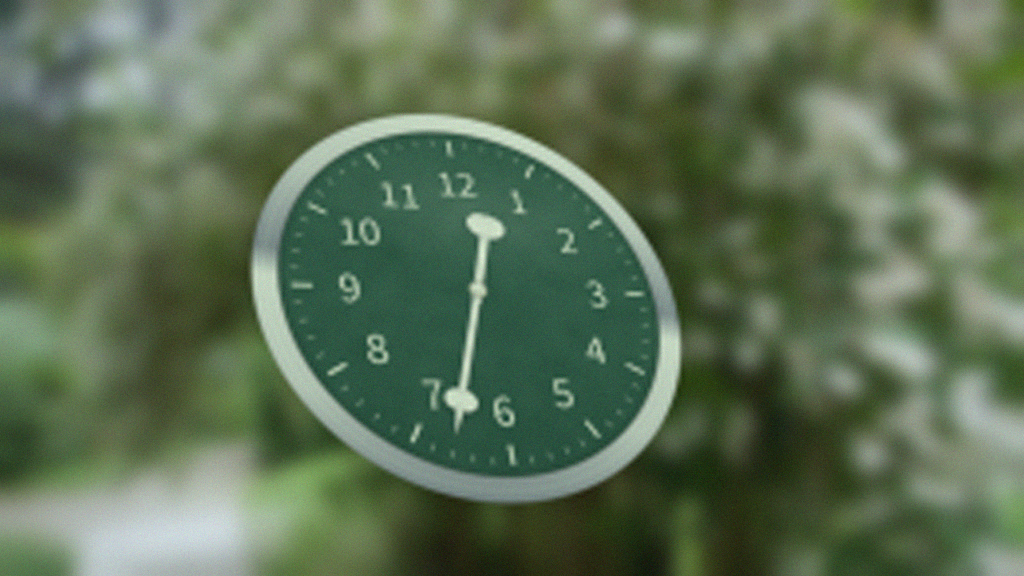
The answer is 12:33
